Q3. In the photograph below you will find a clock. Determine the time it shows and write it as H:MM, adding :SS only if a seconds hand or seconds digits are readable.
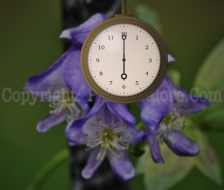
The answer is 6:00
